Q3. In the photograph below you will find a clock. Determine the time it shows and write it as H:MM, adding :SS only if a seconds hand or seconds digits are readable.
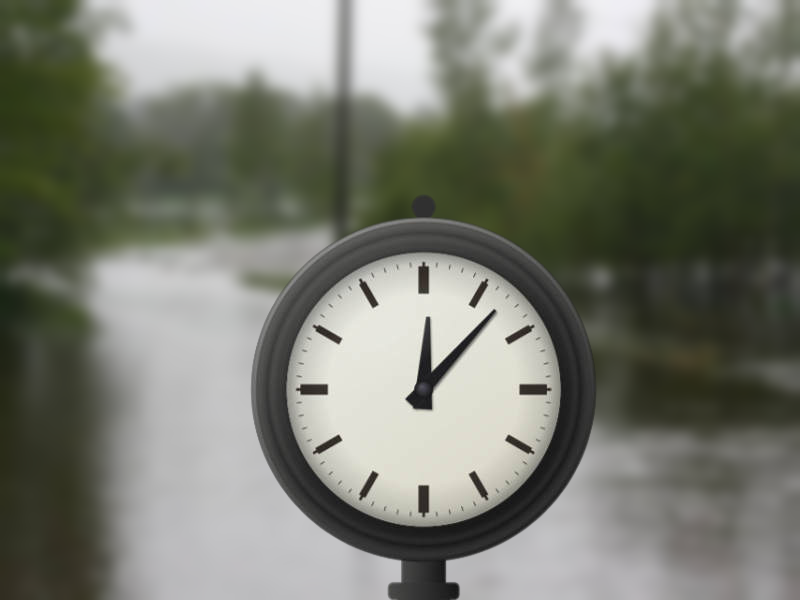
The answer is 12:07
